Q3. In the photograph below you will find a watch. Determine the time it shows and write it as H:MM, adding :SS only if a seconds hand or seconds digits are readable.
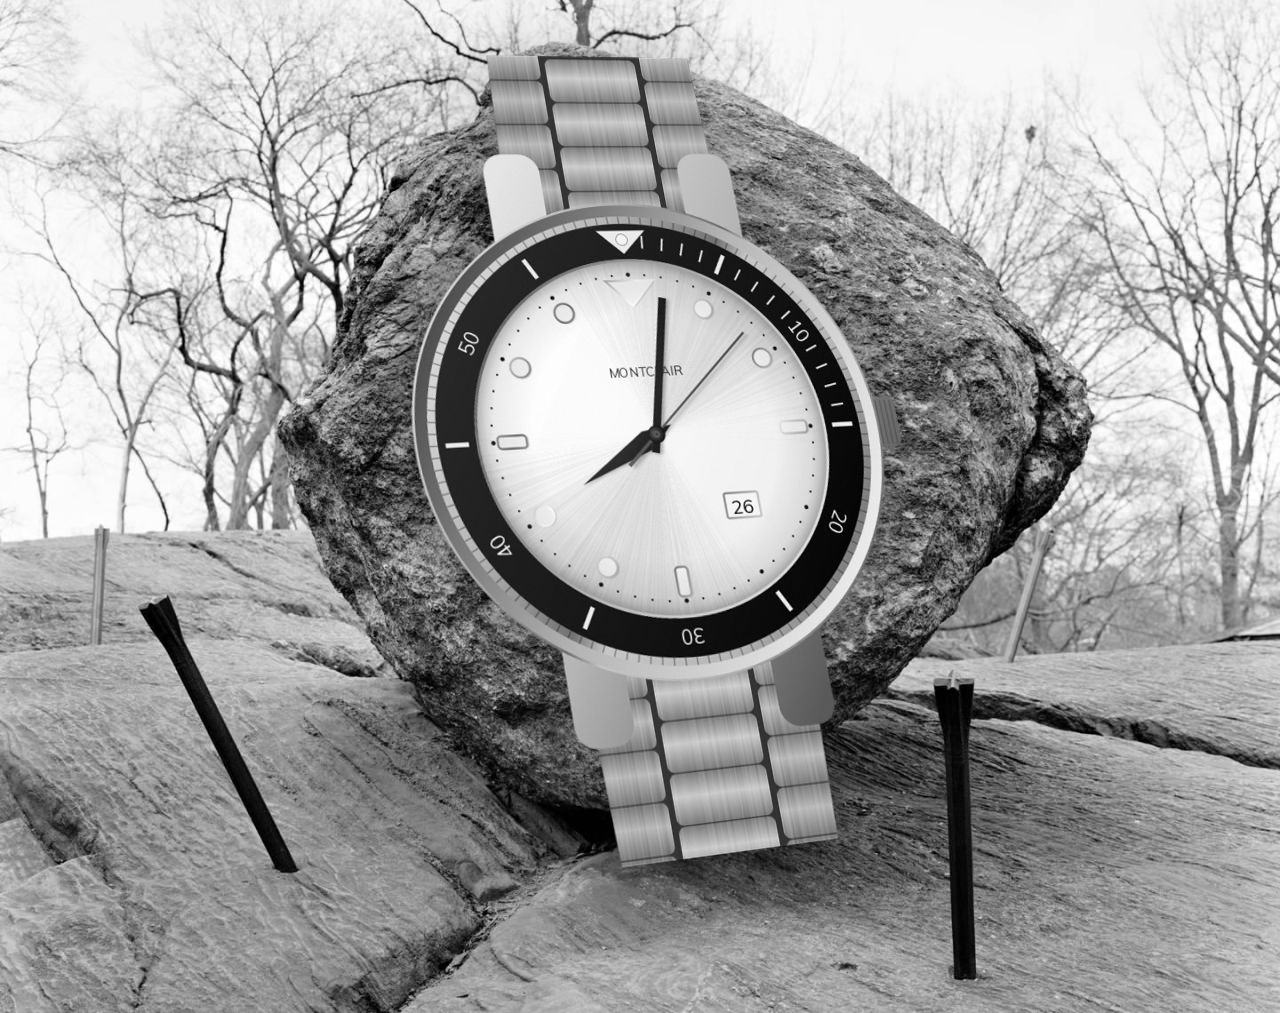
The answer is 8:02:08
